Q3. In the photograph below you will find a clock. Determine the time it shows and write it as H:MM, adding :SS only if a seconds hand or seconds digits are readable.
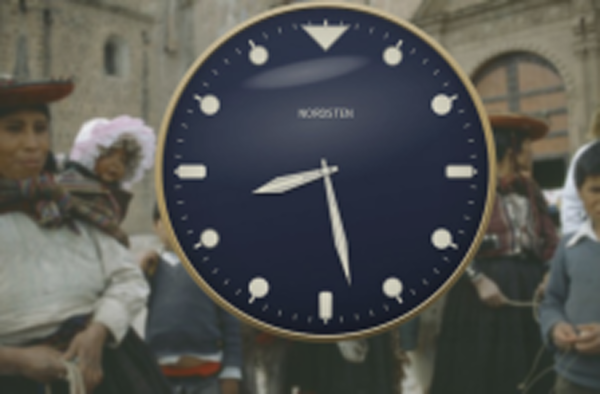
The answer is 8:28
